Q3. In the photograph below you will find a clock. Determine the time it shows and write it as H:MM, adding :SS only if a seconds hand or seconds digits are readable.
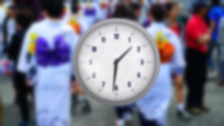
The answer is 1:31
